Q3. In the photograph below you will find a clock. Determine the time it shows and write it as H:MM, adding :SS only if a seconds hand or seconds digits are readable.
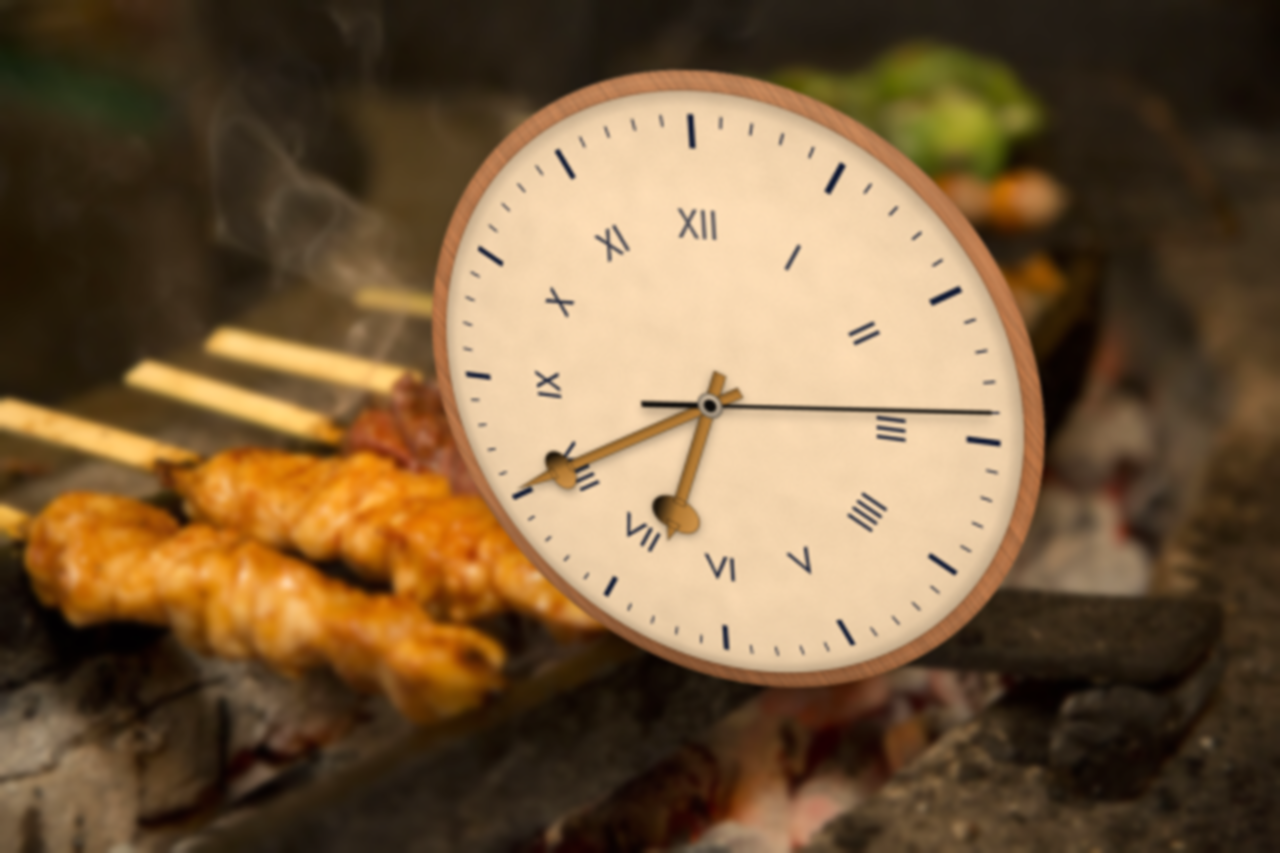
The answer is 6:40:14
